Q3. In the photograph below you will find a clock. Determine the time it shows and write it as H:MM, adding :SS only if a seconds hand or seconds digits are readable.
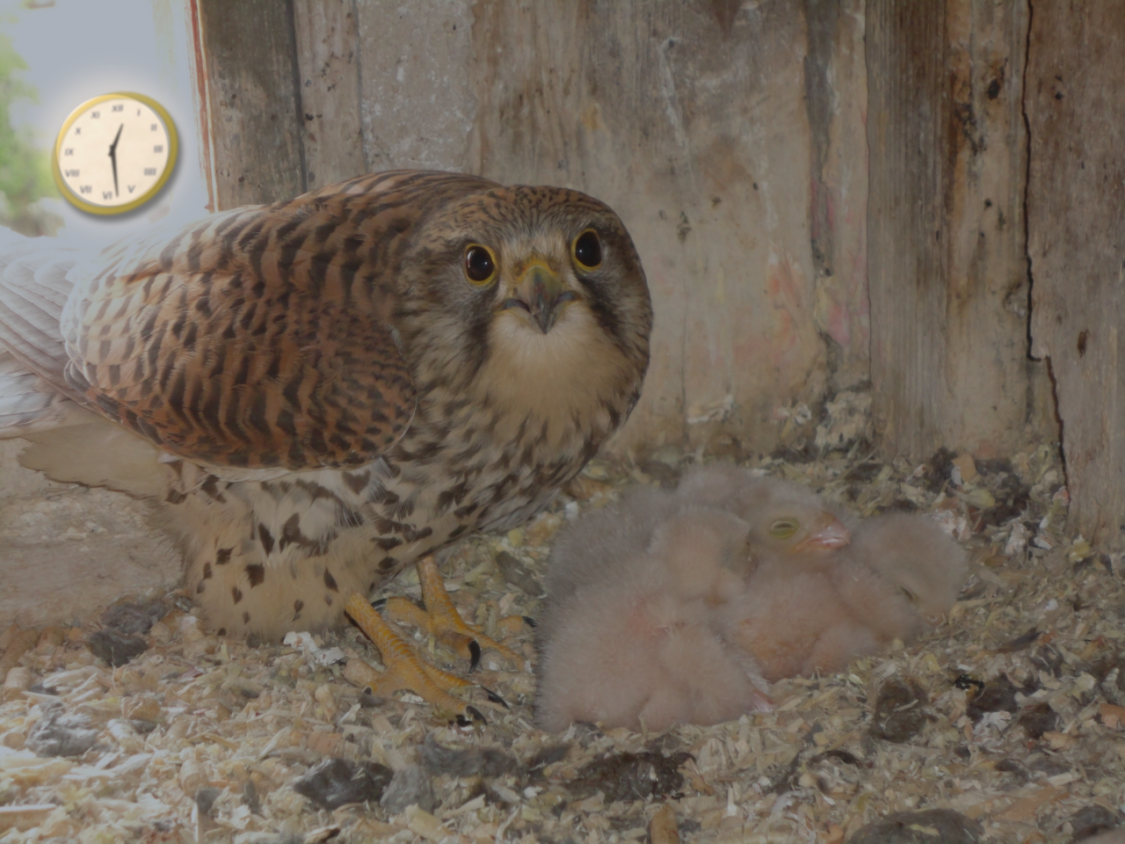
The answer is 12:28
